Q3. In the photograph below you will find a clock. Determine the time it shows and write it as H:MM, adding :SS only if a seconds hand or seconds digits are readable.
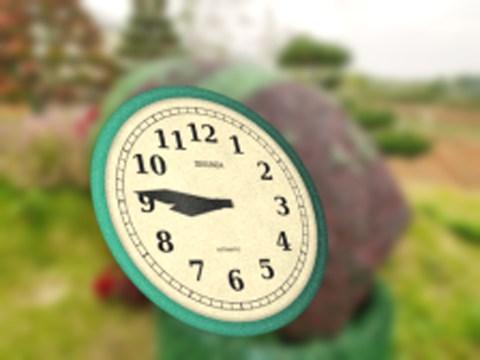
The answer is 8:46
